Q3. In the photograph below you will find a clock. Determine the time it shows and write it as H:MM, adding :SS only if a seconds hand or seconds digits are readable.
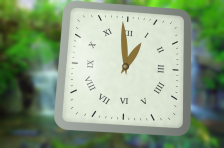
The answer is 12:59
